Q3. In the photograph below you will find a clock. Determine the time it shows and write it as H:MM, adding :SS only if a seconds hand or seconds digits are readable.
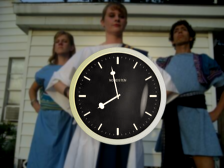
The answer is 7:58
